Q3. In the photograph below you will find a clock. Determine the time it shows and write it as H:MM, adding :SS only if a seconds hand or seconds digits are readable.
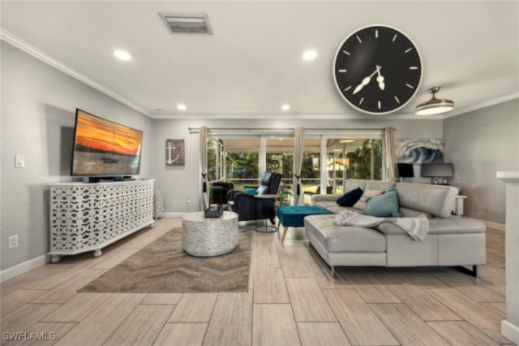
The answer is 5:38
